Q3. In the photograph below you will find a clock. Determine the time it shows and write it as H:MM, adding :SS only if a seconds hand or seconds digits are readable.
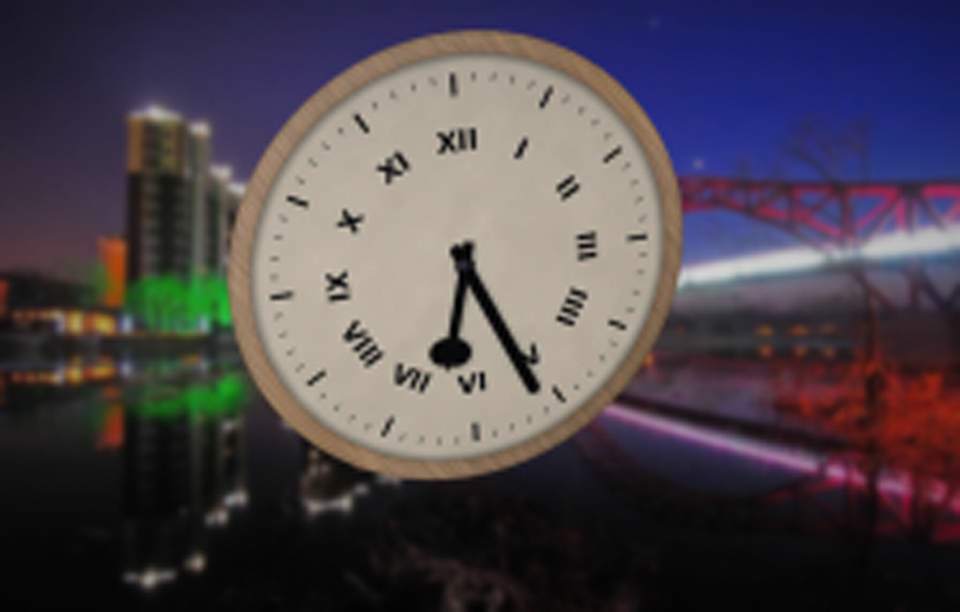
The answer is 6:26
